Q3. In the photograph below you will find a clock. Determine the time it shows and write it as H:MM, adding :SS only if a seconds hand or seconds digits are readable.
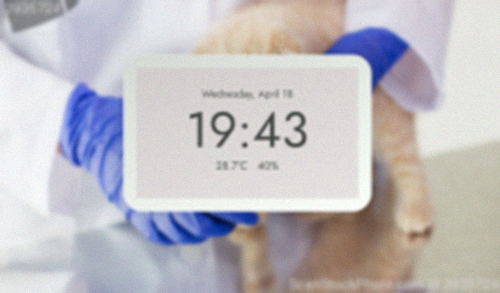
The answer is 19:43
